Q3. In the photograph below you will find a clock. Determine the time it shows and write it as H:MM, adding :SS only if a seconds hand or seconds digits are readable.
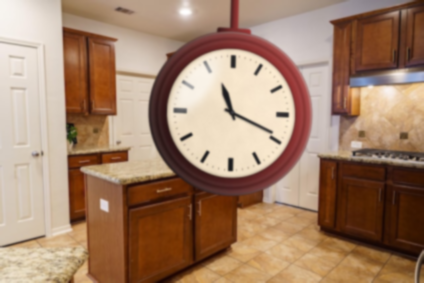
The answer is 11:19
